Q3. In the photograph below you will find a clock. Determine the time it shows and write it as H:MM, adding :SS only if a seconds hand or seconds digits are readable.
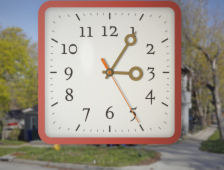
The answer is 3:05:25
